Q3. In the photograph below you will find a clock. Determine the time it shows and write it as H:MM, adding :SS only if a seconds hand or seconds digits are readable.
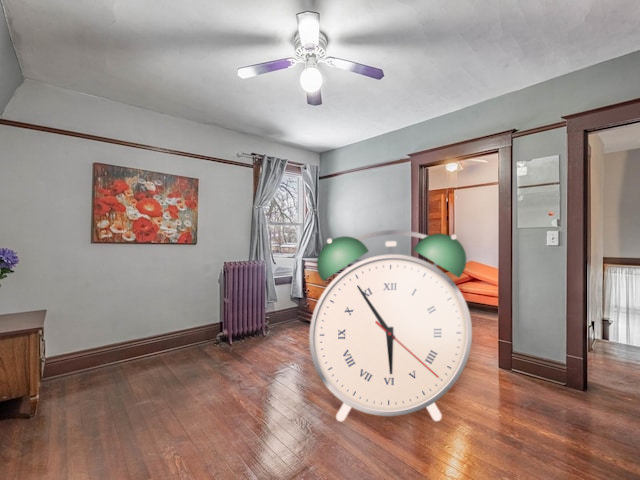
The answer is 5:54:22
